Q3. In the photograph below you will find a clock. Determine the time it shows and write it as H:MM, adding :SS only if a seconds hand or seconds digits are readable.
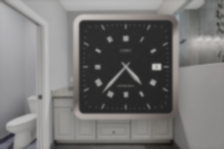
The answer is 4:37
